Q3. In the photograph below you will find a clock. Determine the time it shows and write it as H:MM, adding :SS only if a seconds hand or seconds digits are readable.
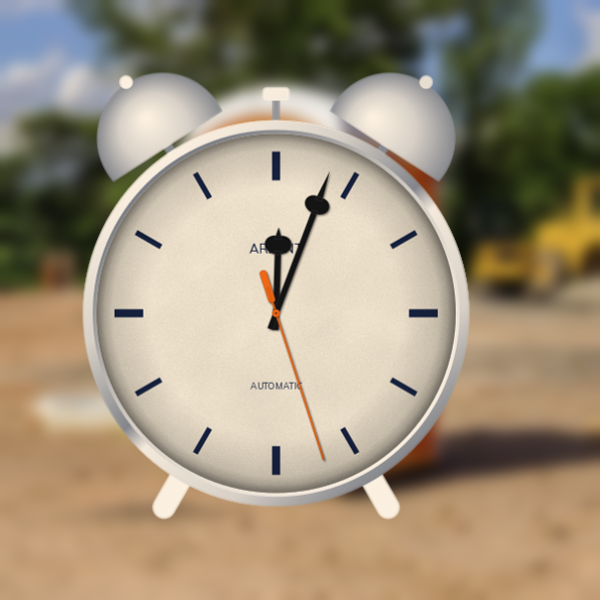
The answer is 12:03:27
